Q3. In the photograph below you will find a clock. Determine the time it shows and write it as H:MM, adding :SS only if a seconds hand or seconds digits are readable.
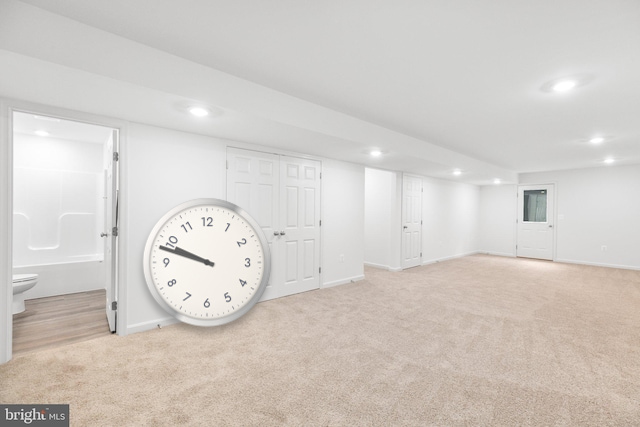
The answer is 9:48
